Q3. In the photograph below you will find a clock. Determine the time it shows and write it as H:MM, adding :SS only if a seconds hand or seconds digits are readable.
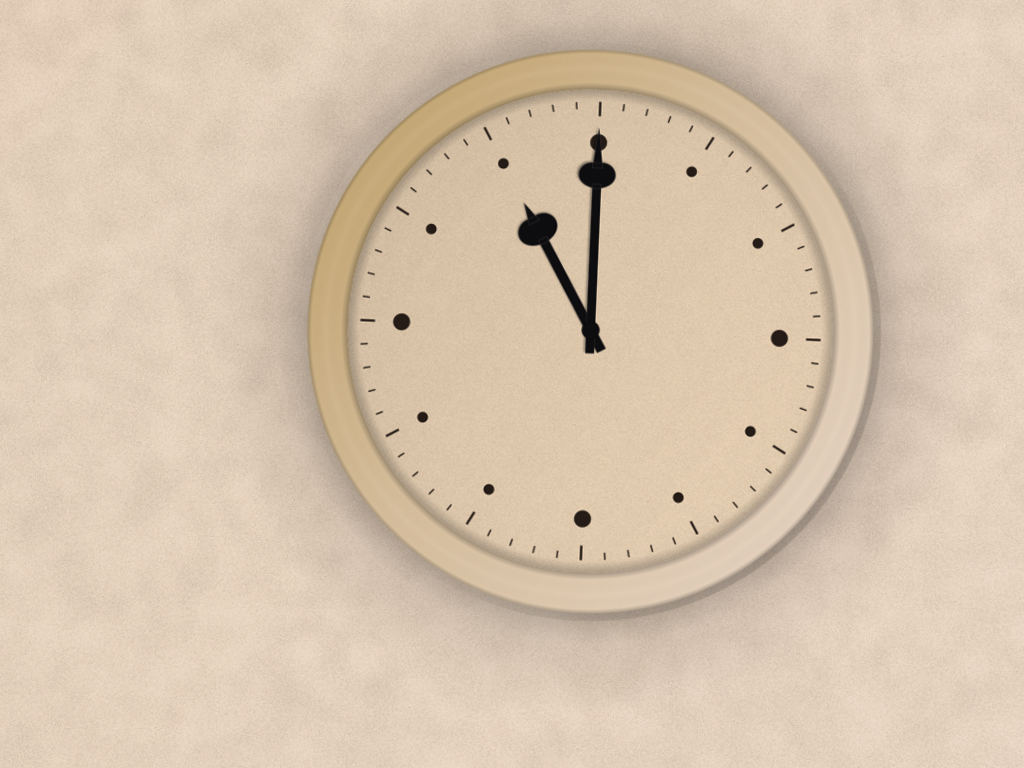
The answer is 11:00
